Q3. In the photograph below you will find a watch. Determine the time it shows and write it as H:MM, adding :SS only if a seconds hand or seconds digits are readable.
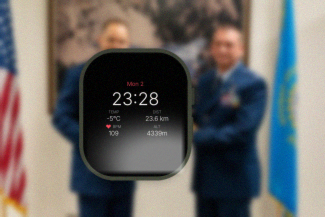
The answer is 23:28
